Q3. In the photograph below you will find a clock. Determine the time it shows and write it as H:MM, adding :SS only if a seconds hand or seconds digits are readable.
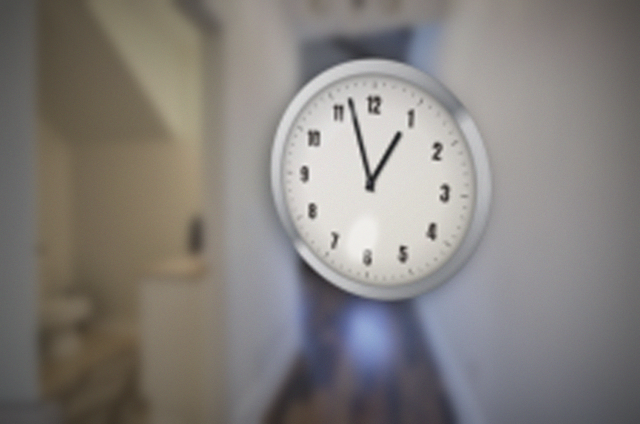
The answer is 12:57
